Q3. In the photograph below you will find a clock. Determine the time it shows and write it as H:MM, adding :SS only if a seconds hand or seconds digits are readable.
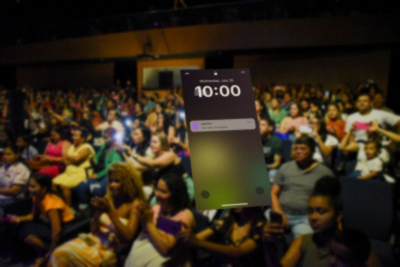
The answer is 10:00
